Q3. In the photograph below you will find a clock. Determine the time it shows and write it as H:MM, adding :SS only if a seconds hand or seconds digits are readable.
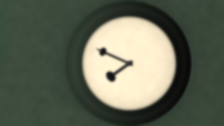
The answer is 7:49
